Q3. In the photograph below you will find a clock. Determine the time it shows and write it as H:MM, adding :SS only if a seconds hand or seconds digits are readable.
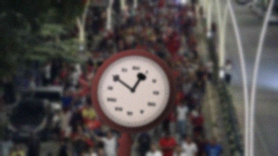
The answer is 12:50
